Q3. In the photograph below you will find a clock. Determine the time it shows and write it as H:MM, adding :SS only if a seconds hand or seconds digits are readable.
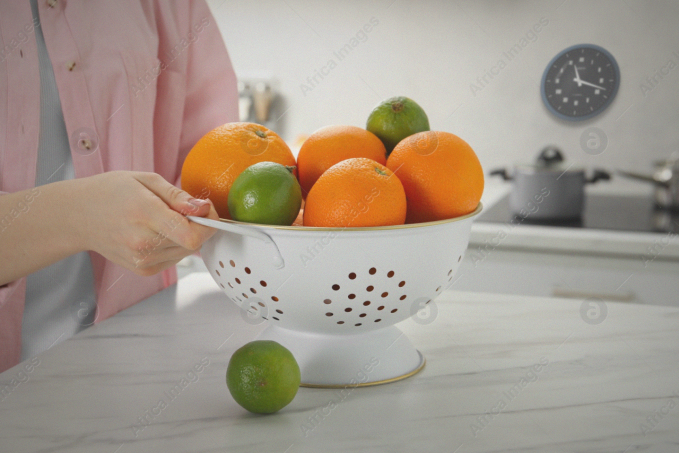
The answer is 11:18
